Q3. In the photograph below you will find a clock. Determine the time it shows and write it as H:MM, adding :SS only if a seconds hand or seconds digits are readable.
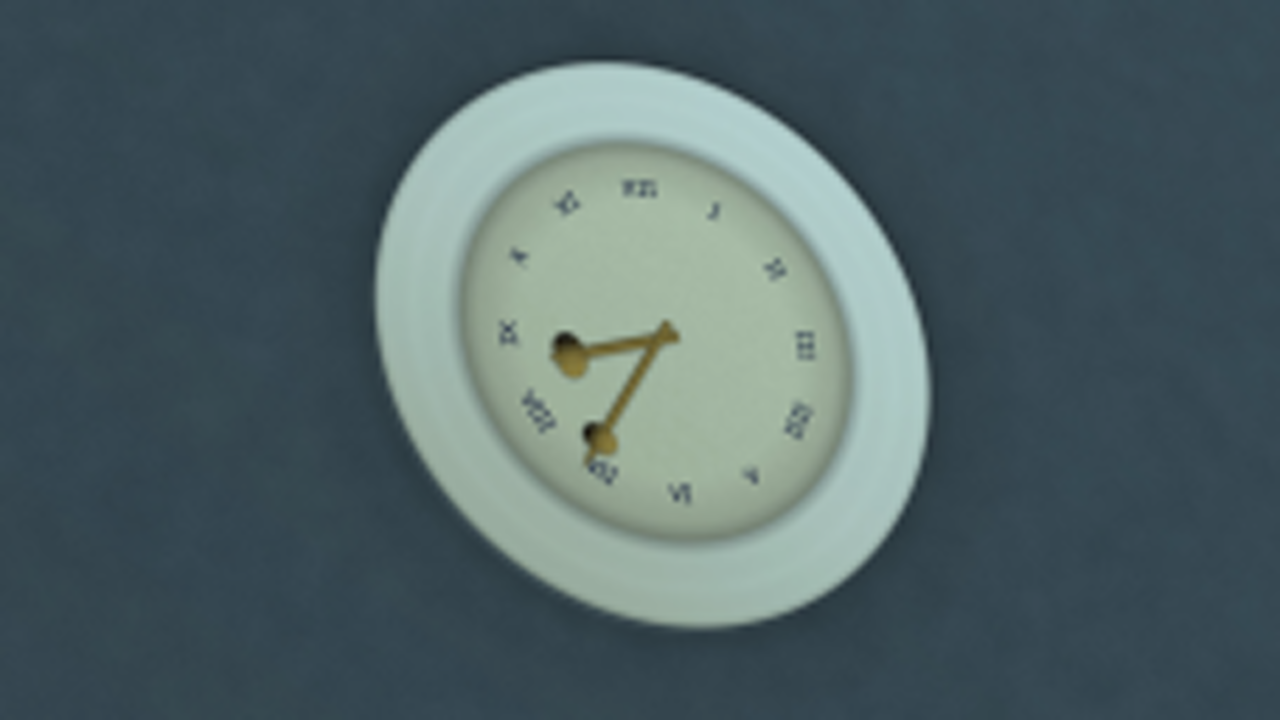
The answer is 8:36
